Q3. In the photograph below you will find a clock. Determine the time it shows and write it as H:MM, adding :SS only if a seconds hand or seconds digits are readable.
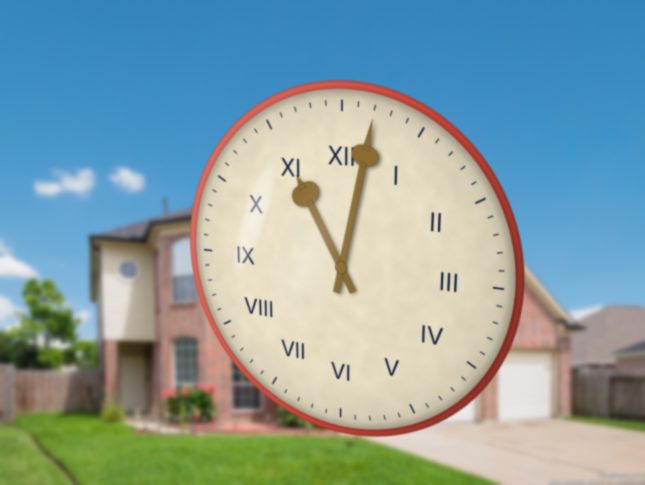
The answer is 11:02
